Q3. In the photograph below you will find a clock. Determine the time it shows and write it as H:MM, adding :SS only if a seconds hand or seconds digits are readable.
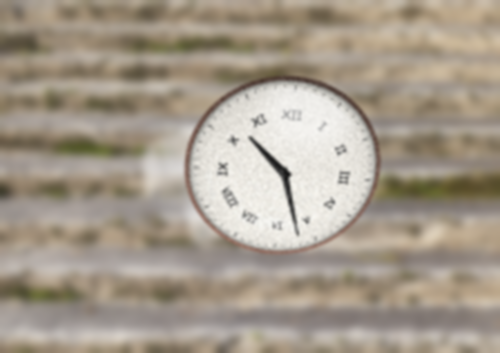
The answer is 10:27
